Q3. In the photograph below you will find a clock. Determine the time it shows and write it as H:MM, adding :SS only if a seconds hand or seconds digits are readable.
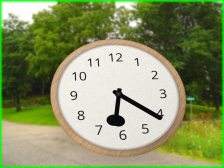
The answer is 6:21
